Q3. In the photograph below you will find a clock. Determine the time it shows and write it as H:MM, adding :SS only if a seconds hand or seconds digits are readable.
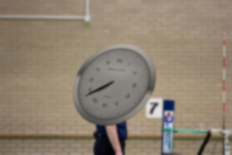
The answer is 7:39
